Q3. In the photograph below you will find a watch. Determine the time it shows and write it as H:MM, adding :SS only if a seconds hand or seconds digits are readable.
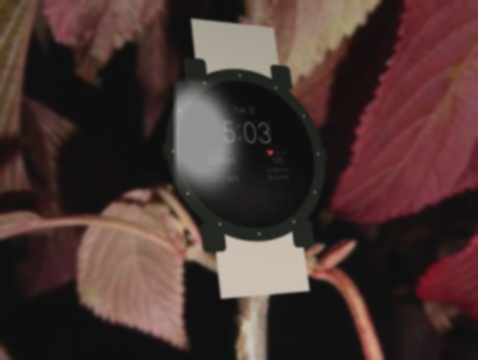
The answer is 5:03
